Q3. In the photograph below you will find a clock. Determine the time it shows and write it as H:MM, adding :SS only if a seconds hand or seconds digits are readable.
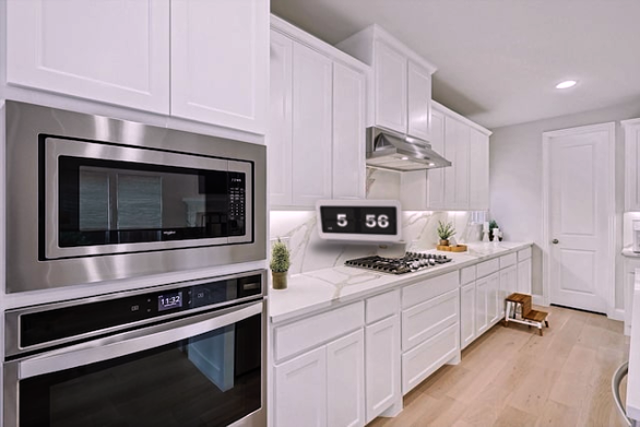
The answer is 5:56
